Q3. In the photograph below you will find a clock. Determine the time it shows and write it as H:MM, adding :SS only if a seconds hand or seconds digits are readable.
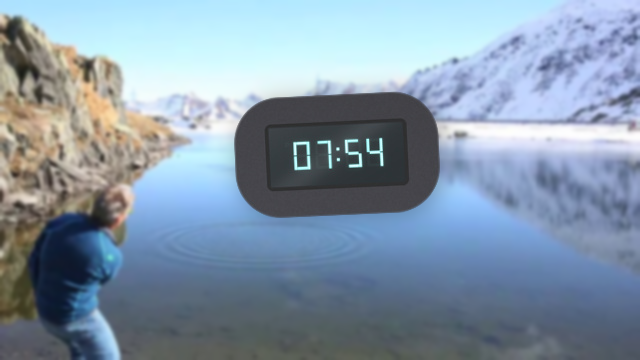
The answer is 7:54
